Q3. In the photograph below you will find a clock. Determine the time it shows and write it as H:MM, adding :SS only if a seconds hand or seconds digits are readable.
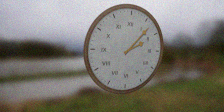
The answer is 2:07
